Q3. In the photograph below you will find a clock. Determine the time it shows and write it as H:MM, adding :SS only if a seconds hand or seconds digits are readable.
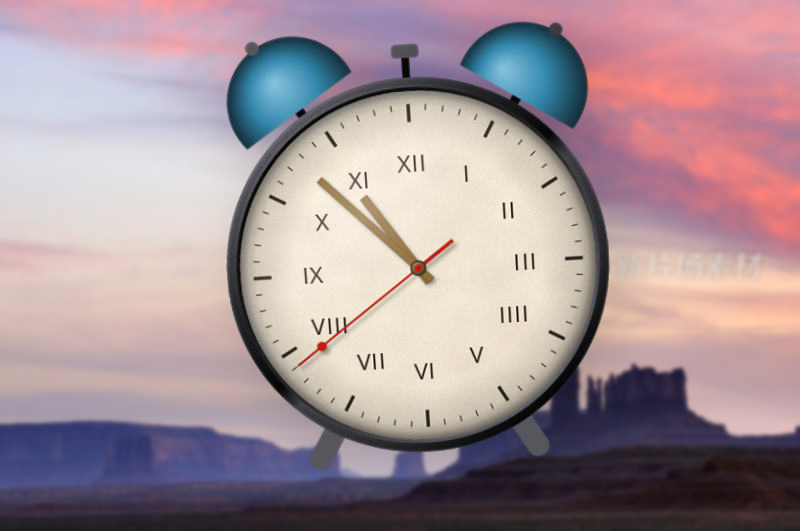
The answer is 10:52:39
